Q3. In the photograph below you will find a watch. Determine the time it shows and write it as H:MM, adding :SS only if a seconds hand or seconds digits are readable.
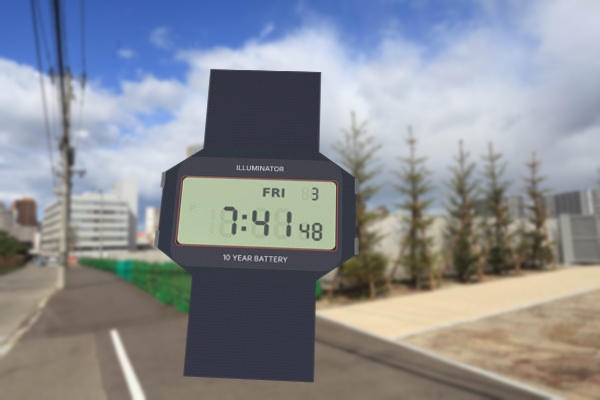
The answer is 7:41:48
